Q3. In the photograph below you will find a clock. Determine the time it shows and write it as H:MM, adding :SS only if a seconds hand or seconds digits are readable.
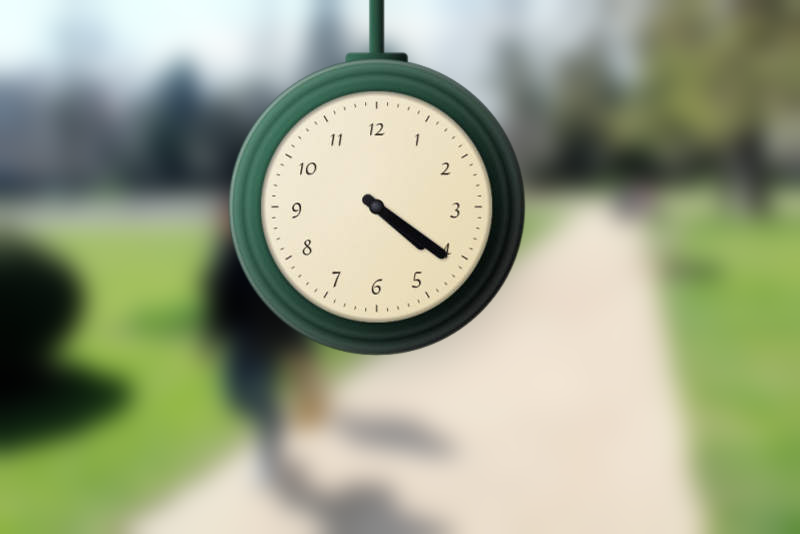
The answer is 4:21
